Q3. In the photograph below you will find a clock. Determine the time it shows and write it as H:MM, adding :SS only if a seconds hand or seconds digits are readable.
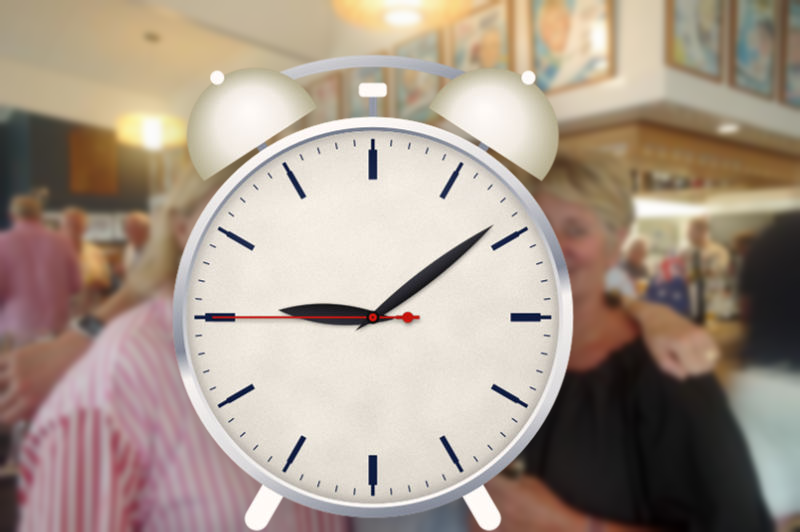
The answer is 9:08:45
